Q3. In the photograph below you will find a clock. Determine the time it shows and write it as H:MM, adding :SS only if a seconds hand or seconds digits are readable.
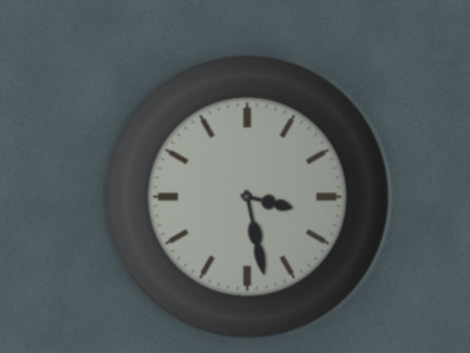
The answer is 3:28
